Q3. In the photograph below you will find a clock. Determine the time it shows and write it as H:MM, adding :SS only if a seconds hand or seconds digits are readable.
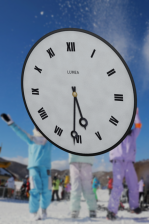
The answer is 5:31
